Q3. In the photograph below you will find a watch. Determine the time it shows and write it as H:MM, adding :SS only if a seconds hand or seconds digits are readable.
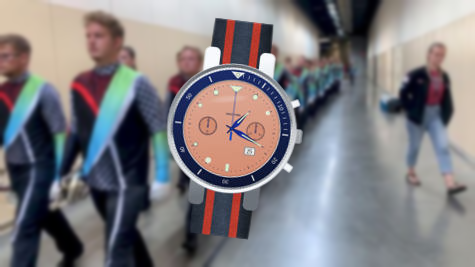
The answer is 1:19
